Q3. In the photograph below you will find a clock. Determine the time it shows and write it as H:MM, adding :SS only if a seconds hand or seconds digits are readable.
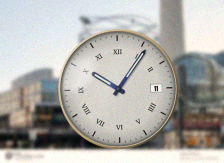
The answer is 10:06
